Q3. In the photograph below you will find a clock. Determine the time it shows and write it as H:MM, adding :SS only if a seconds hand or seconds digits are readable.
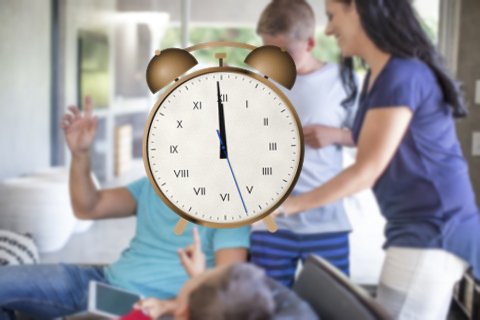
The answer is 11:59:27
